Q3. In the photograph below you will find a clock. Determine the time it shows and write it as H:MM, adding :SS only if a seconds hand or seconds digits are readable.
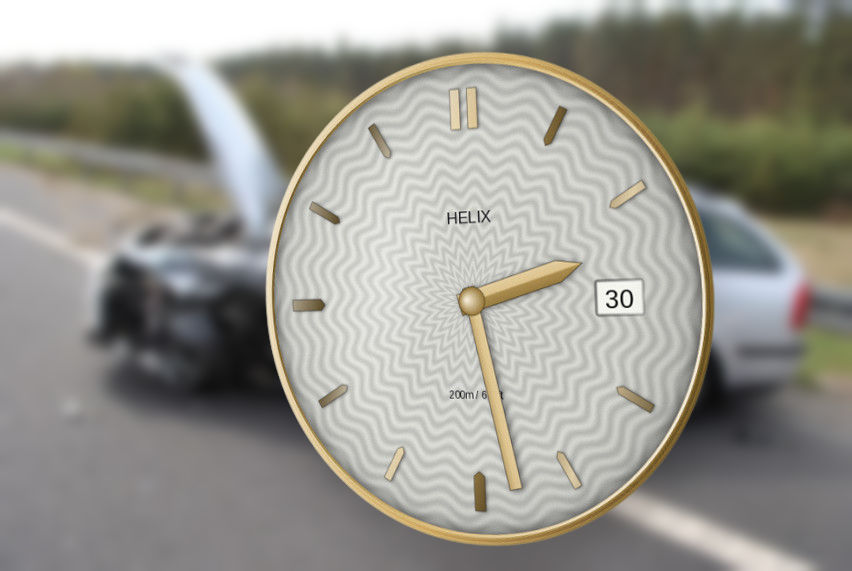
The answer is 2:28
